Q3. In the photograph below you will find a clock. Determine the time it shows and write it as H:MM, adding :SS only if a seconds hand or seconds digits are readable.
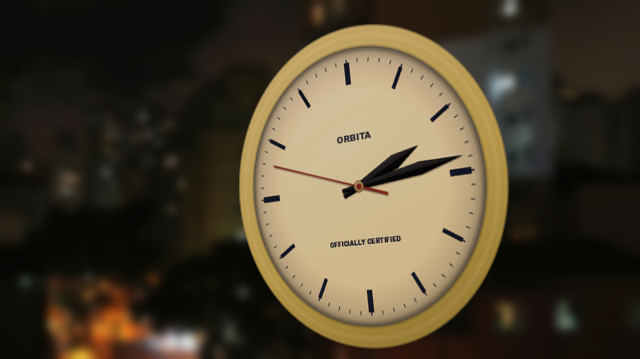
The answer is 2:13:48
